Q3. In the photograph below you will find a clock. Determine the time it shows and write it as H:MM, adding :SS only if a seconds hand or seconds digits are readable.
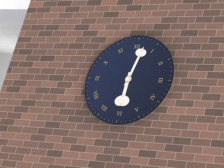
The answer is 6:02
